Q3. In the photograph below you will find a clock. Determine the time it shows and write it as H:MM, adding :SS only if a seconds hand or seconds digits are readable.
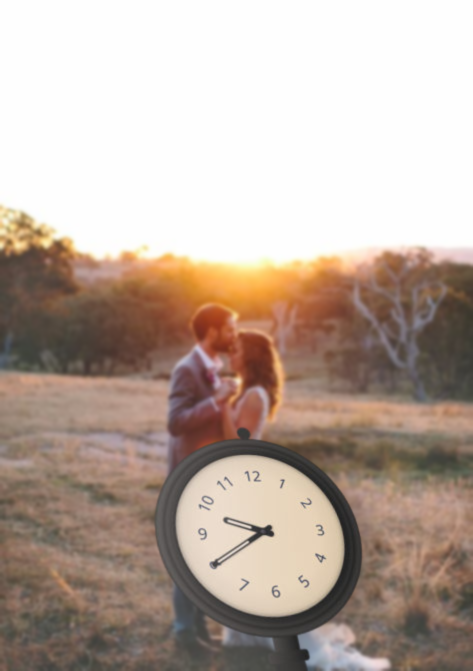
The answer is 9:40
